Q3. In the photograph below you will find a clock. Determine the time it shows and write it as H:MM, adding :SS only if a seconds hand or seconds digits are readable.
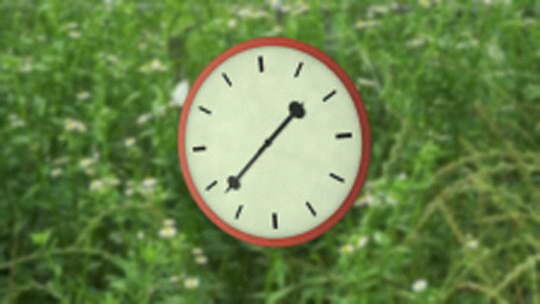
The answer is 1:38
